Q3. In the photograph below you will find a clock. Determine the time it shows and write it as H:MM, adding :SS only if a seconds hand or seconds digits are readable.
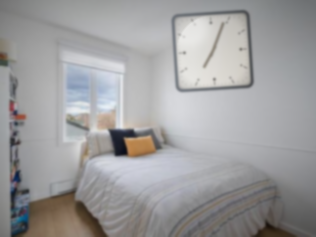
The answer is 7:04
